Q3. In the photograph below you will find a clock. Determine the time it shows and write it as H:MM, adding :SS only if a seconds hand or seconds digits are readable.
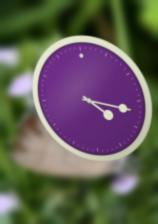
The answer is 4:17
